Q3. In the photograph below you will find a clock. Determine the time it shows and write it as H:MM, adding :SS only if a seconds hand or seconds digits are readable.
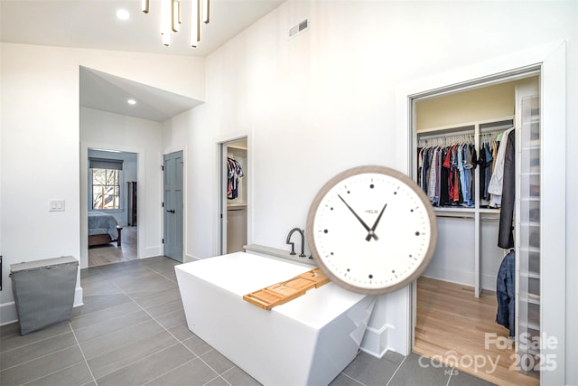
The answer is 12:53
